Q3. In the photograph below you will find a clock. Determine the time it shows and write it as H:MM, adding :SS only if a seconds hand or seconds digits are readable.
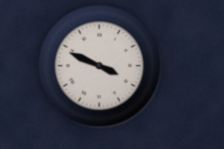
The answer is 3:49
